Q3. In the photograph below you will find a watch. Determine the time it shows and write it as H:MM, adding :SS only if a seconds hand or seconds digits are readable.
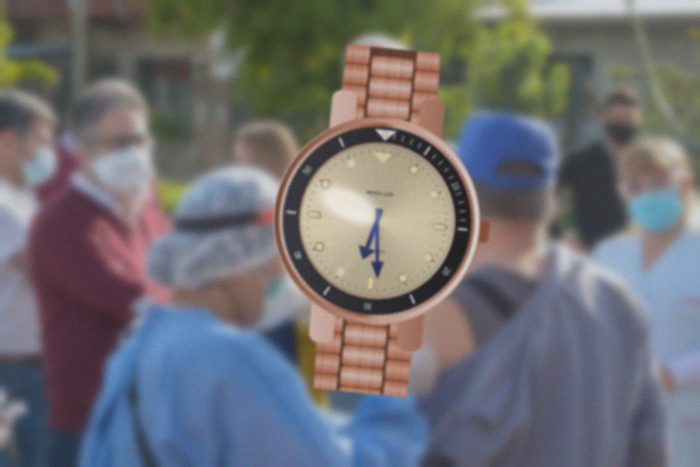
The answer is 6:29
